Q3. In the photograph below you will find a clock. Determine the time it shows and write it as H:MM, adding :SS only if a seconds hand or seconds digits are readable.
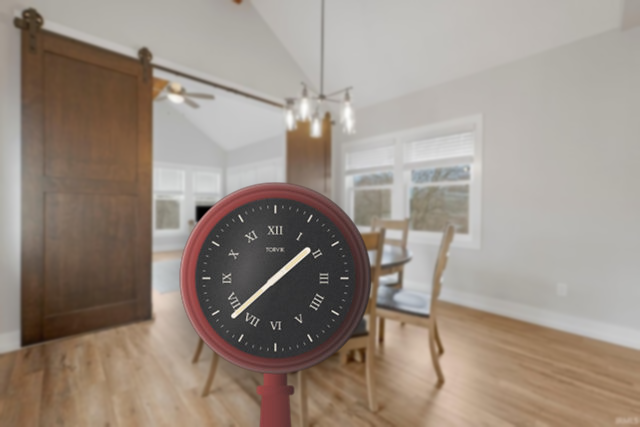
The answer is 1:38
